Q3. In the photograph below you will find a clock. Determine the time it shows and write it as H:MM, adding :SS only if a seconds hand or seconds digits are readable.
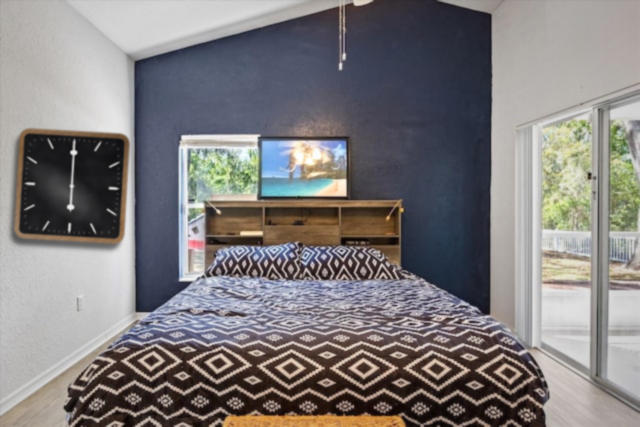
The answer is 6:00
